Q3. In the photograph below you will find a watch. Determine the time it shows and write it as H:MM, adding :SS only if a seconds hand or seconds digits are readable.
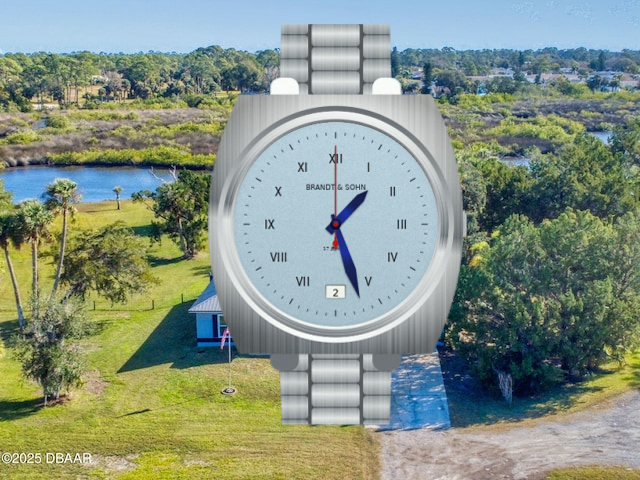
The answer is 1:27:00
